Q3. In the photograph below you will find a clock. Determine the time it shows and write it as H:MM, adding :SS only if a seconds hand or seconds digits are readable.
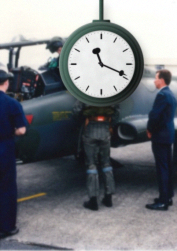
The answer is 11:19
